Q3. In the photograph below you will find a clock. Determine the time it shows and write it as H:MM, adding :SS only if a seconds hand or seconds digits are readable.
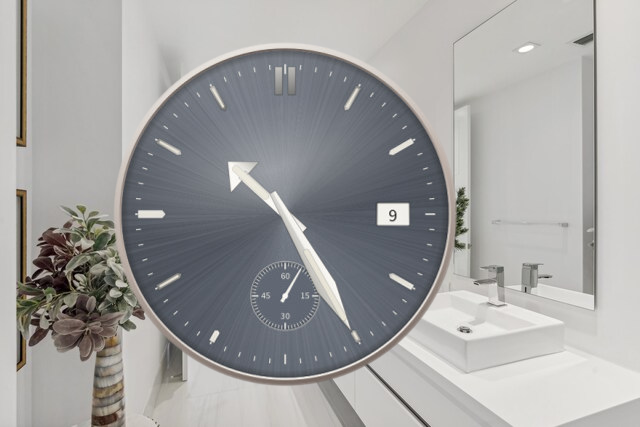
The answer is 10:25:05
